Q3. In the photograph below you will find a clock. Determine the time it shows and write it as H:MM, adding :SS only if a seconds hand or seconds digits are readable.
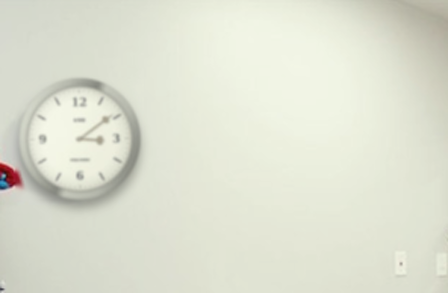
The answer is 3:09
